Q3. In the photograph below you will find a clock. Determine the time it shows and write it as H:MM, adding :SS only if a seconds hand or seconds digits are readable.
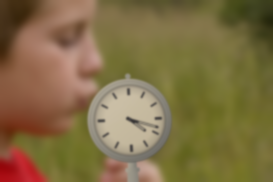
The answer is 4:18
